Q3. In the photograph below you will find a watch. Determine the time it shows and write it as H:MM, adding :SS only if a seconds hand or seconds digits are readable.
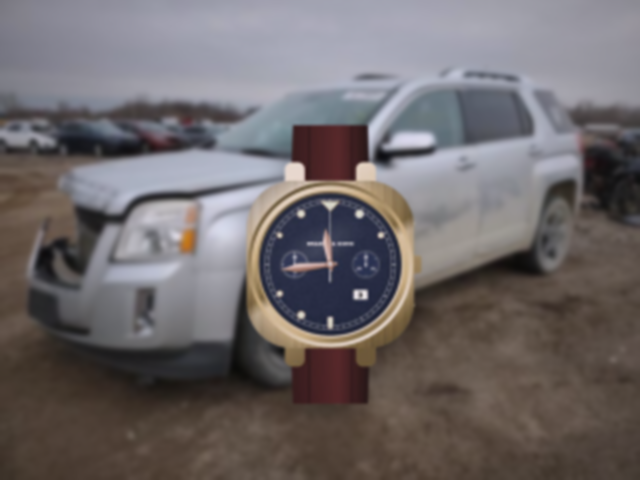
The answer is 11:44
